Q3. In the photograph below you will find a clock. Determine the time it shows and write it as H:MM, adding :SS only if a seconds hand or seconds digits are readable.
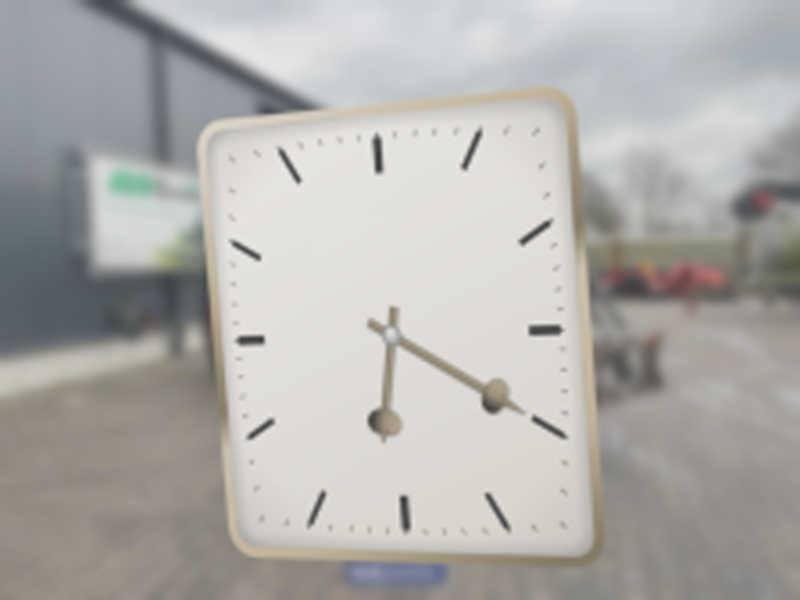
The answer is 6:20
